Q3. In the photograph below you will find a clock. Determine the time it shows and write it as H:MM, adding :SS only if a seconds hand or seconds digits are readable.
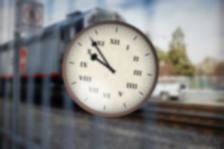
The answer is 9:53
